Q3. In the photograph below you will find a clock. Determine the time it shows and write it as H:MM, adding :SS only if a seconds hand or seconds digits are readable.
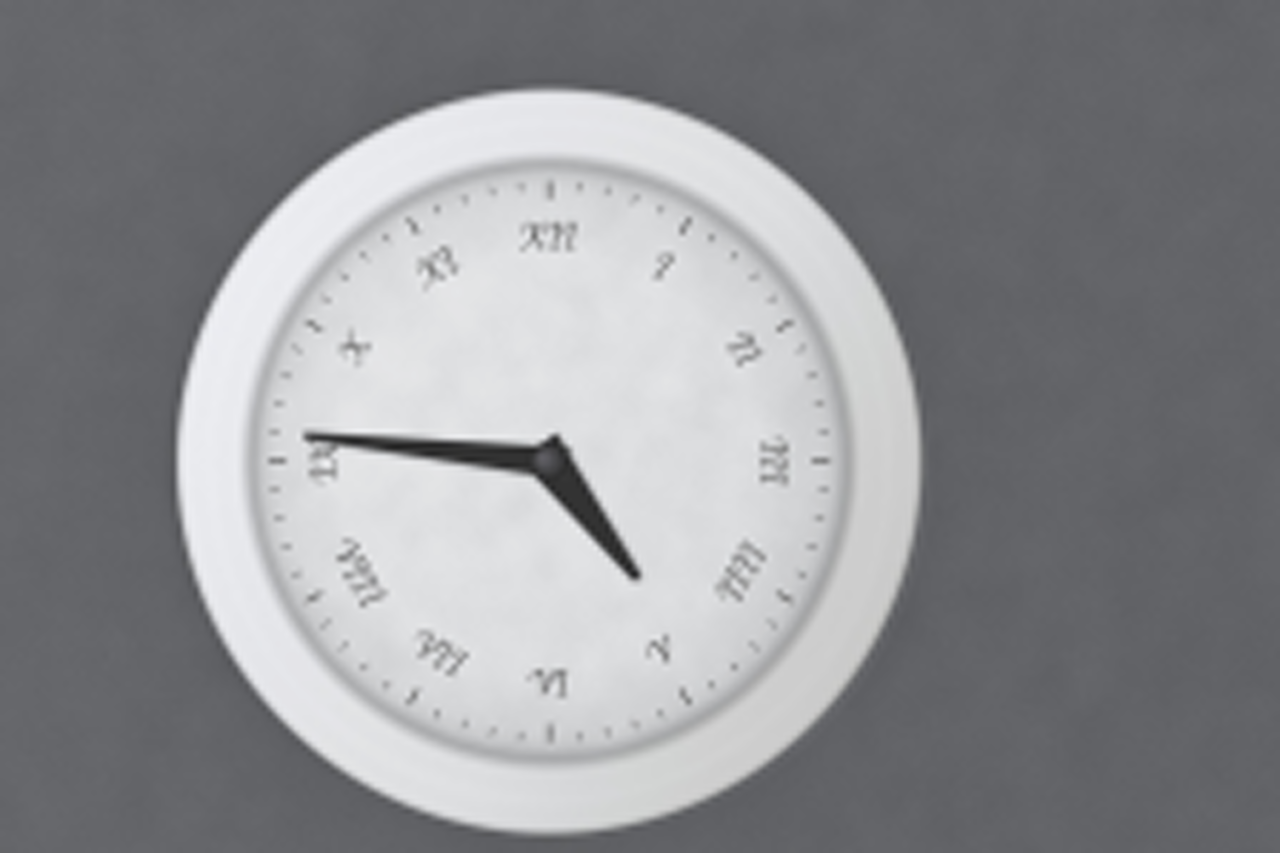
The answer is 4:46
